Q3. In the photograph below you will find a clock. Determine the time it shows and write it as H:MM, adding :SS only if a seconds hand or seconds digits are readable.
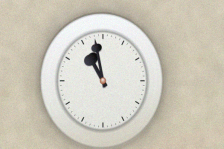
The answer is 10:58
